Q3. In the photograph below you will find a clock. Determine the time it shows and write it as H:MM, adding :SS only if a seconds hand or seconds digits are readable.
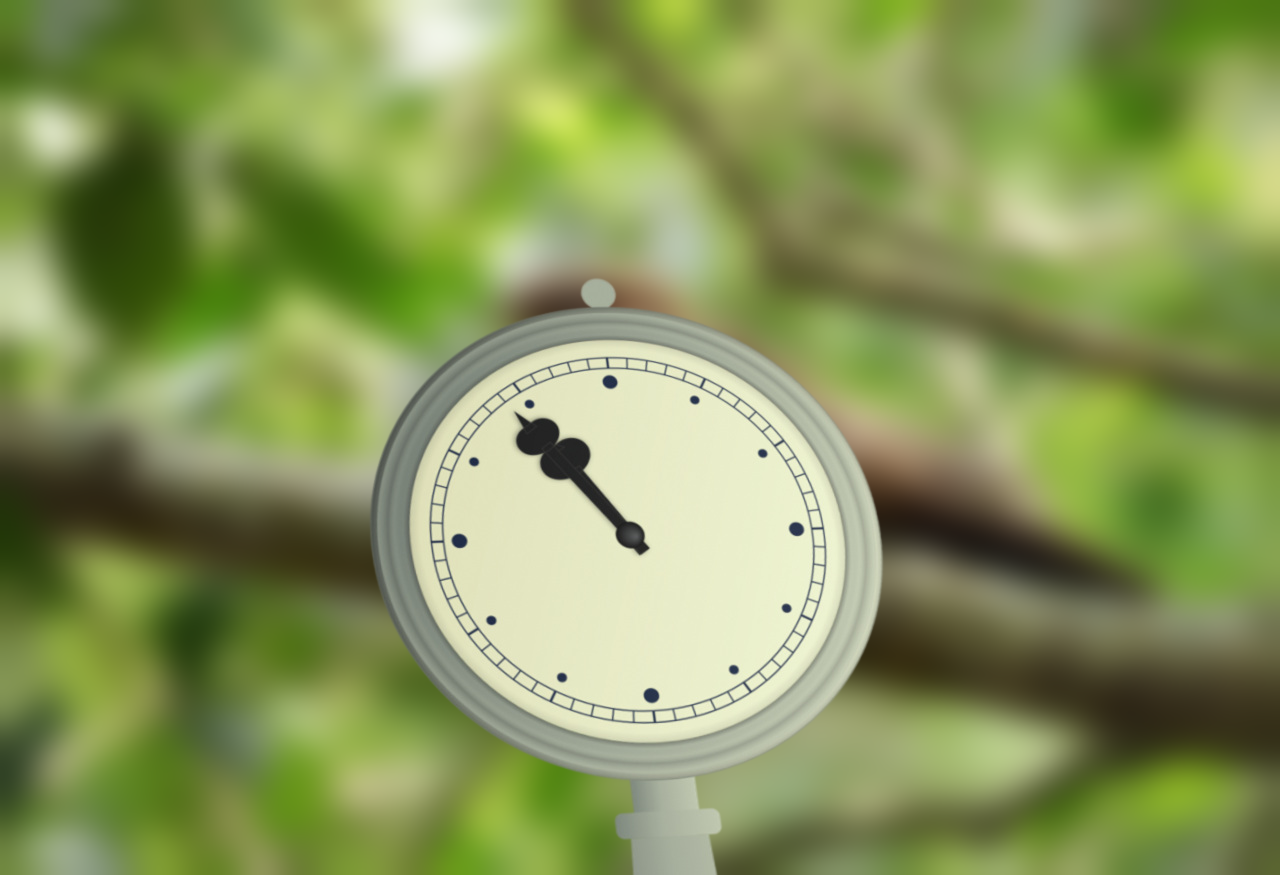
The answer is 10:54
